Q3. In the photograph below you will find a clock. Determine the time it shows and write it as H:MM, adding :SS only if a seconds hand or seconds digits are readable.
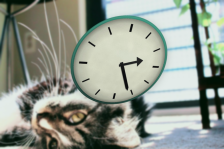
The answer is 2:26
